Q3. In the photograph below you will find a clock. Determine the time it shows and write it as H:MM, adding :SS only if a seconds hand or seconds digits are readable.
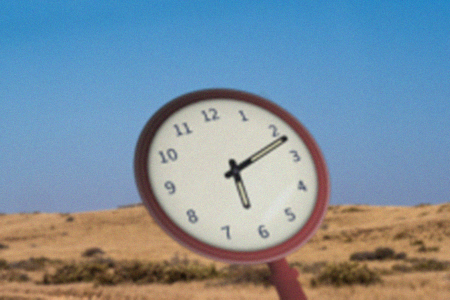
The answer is 6:12
